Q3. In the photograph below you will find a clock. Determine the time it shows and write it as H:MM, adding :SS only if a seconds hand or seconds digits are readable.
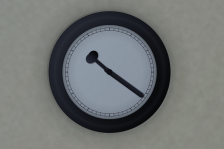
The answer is 10:21
